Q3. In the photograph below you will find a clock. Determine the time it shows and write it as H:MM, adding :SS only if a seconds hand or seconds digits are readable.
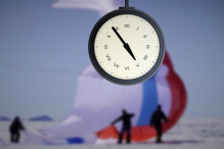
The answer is 4:54
